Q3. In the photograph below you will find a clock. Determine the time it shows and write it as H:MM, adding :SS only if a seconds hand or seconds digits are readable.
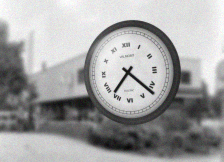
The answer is 7:22
